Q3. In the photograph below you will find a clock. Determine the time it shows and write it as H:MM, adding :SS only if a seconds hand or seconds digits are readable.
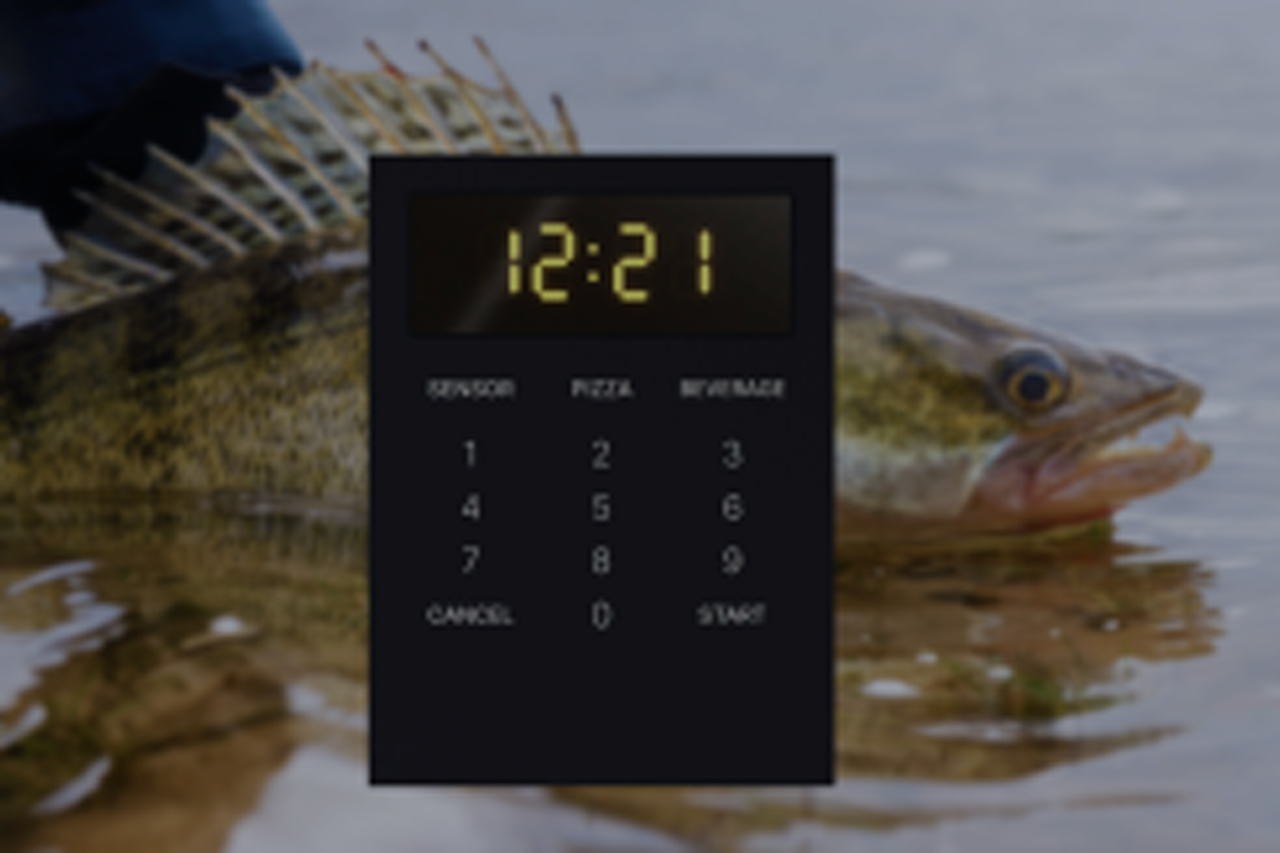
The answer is 12:21
